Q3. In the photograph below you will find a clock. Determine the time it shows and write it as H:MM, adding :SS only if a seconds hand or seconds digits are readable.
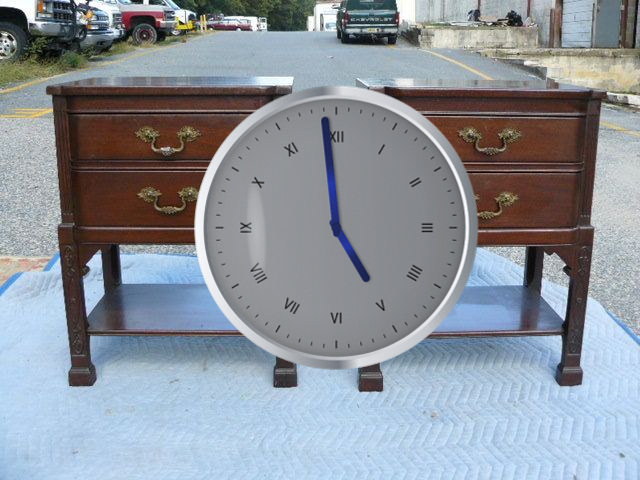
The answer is 4:59
